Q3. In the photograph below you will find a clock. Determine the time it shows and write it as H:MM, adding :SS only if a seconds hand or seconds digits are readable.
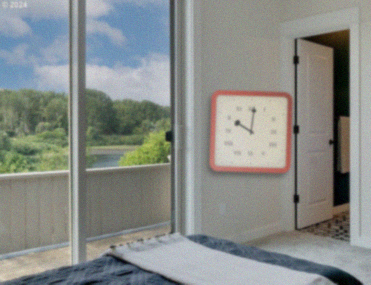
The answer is 10:01
